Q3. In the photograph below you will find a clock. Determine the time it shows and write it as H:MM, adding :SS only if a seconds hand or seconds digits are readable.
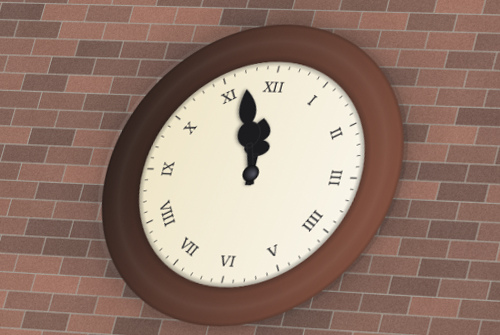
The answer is 11:57
